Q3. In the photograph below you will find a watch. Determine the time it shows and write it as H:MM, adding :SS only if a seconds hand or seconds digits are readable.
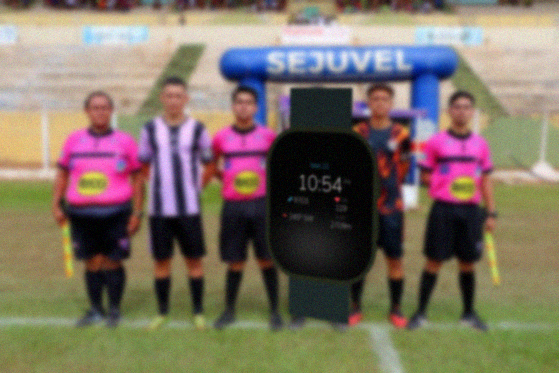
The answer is 10:54
